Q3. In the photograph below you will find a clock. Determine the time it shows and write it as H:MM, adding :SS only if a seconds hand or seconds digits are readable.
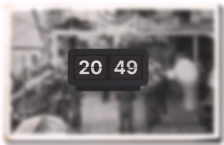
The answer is 20:49
